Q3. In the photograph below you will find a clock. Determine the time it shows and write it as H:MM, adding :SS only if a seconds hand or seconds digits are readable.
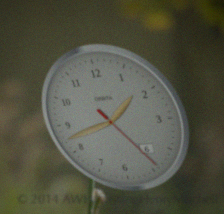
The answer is 1:42:24
